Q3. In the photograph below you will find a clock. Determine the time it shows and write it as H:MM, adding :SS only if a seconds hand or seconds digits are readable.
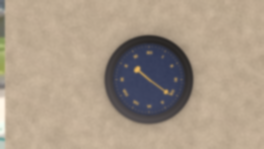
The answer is 10:21
